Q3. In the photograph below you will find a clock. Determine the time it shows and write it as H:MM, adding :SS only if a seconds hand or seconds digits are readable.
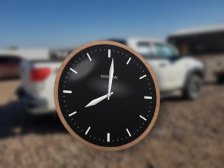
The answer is 8:01
